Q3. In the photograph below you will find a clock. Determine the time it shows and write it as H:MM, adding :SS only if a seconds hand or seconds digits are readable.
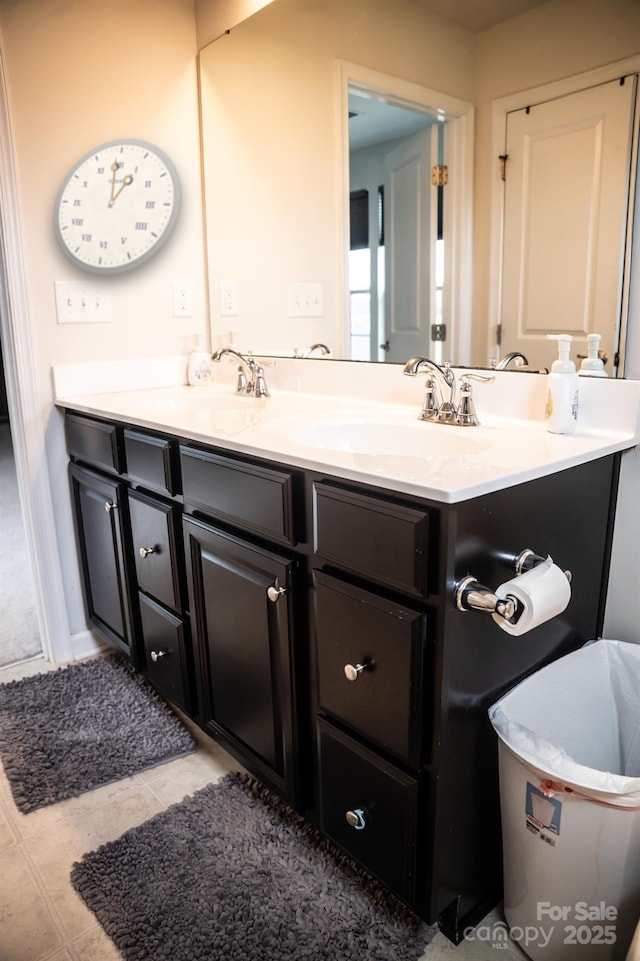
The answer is 12:59
